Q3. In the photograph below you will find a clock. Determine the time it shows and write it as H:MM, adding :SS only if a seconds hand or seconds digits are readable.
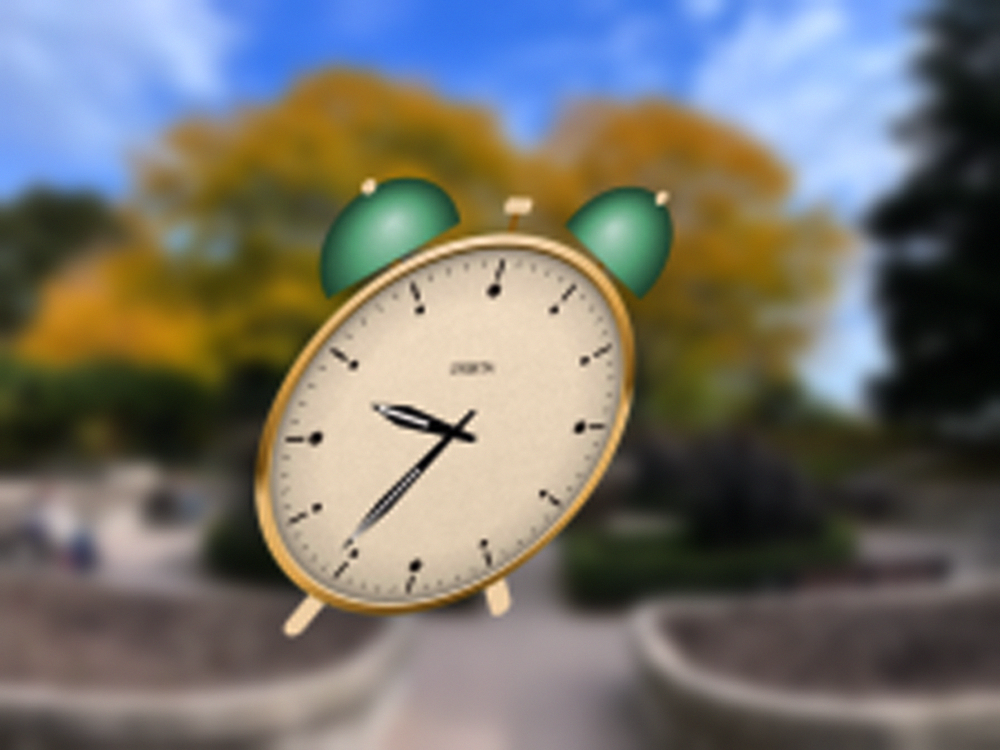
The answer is 9:36
